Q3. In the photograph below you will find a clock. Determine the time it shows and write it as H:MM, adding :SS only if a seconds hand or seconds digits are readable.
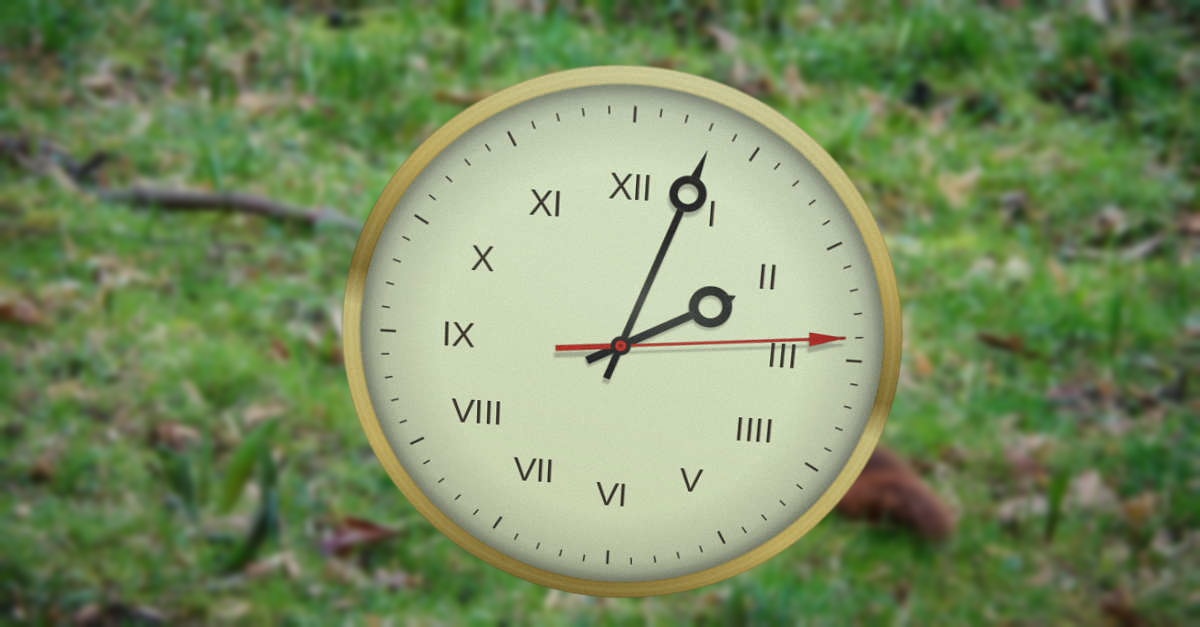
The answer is 2:03:14
